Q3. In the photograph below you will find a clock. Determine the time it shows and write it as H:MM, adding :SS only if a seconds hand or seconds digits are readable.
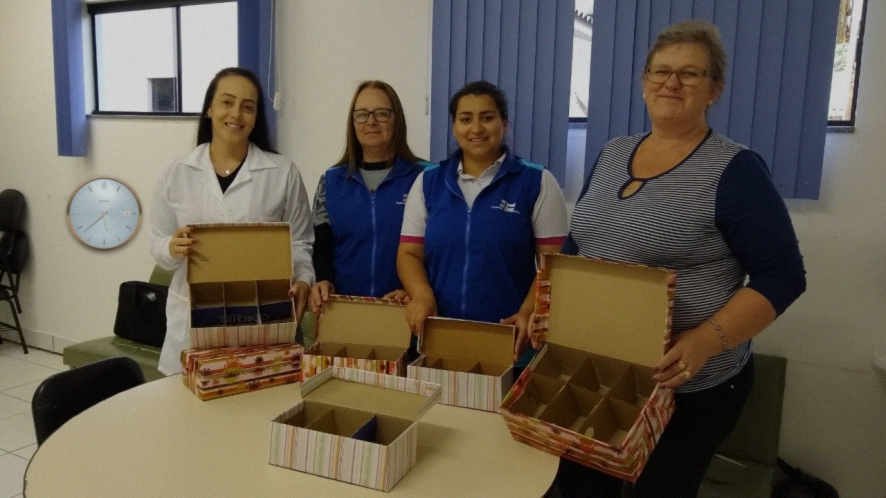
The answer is 5:38
